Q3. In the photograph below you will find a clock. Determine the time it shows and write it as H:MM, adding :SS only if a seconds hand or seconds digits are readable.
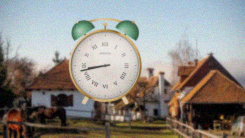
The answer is 8:43
